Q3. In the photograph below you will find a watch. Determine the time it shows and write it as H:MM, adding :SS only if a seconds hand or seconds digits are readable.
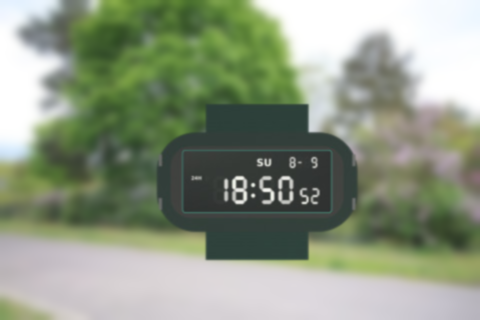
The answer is 18:50:52
